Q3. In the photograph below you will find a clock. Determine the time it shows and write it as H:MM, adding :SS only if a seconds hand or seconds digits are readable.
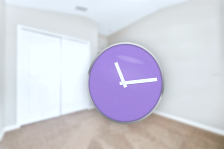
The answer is 11:14
